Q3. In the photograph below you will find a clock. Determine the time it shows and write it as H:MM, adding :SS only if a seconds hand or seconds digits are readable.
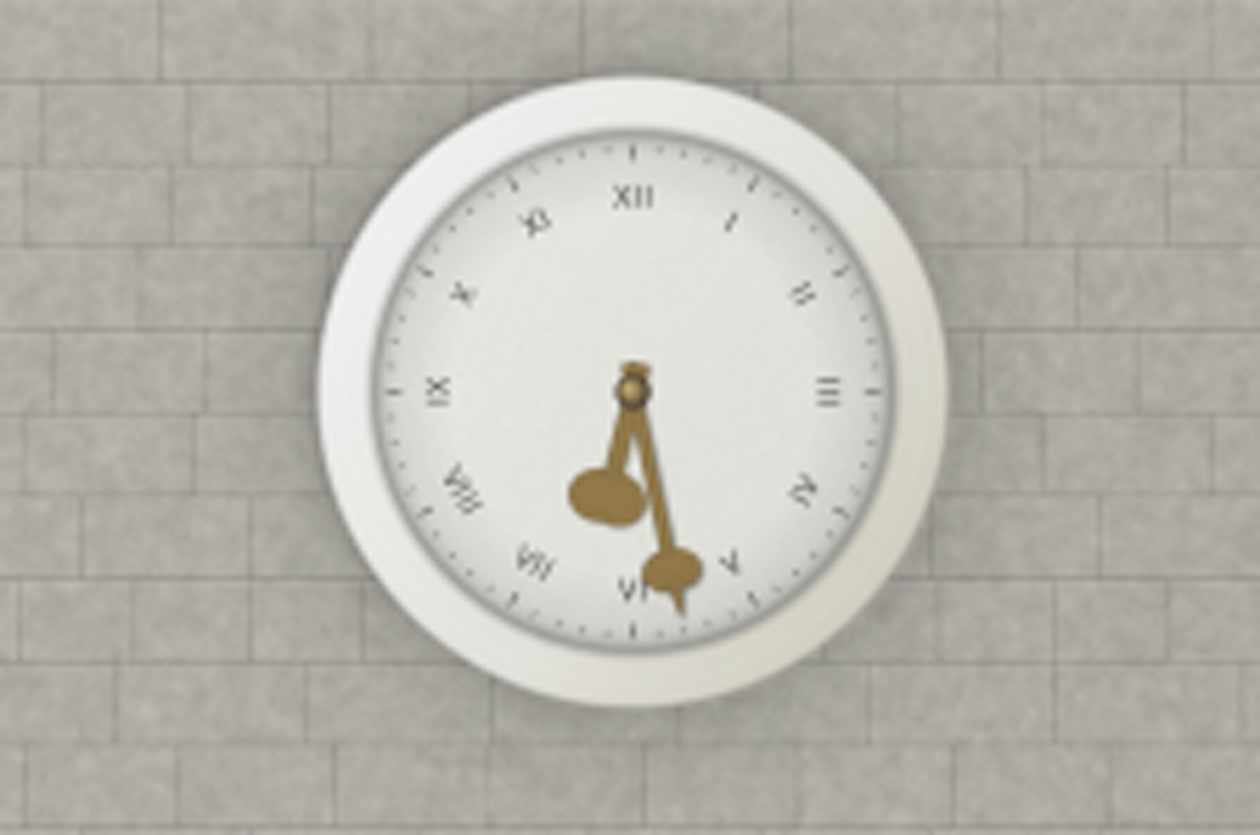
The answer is 6:28
